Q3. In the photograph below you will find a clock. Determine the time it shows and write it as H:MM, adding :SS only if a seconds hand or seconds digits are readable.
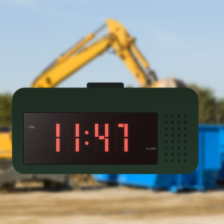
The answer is 11:47
